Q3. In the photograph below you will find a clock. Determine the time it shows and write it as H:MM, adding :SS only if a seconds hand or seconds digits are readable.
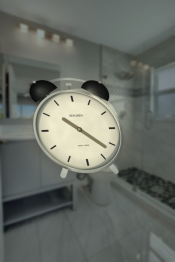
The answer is 10:22
